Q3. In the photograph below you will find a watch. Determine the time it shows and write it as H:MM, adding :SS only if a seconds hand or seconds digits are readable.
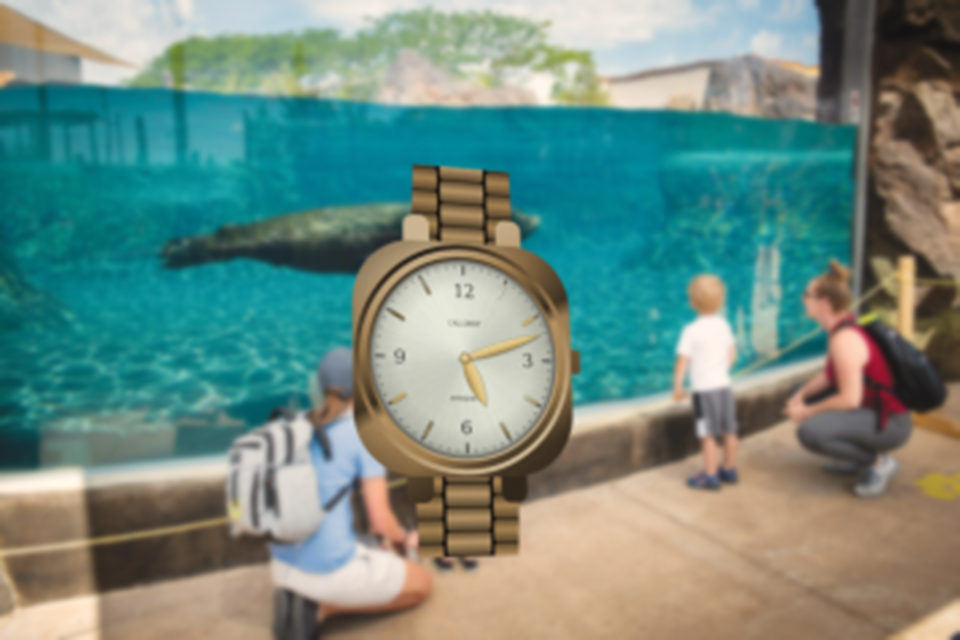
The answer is 5:12
